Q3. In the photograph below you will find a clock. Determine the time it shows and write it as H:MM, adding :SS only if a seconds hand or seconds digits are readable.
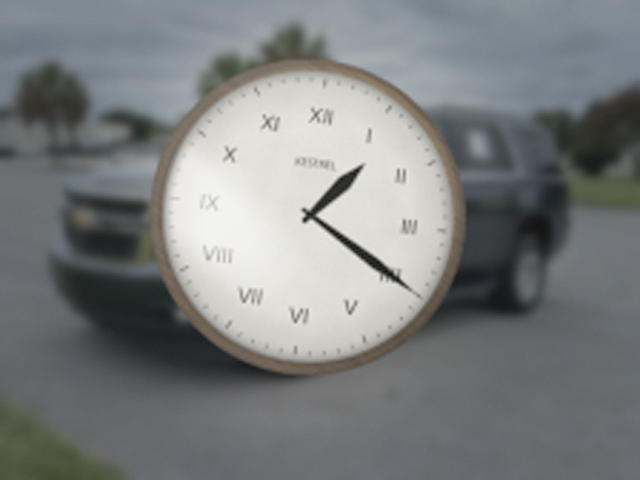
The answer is 1:20
